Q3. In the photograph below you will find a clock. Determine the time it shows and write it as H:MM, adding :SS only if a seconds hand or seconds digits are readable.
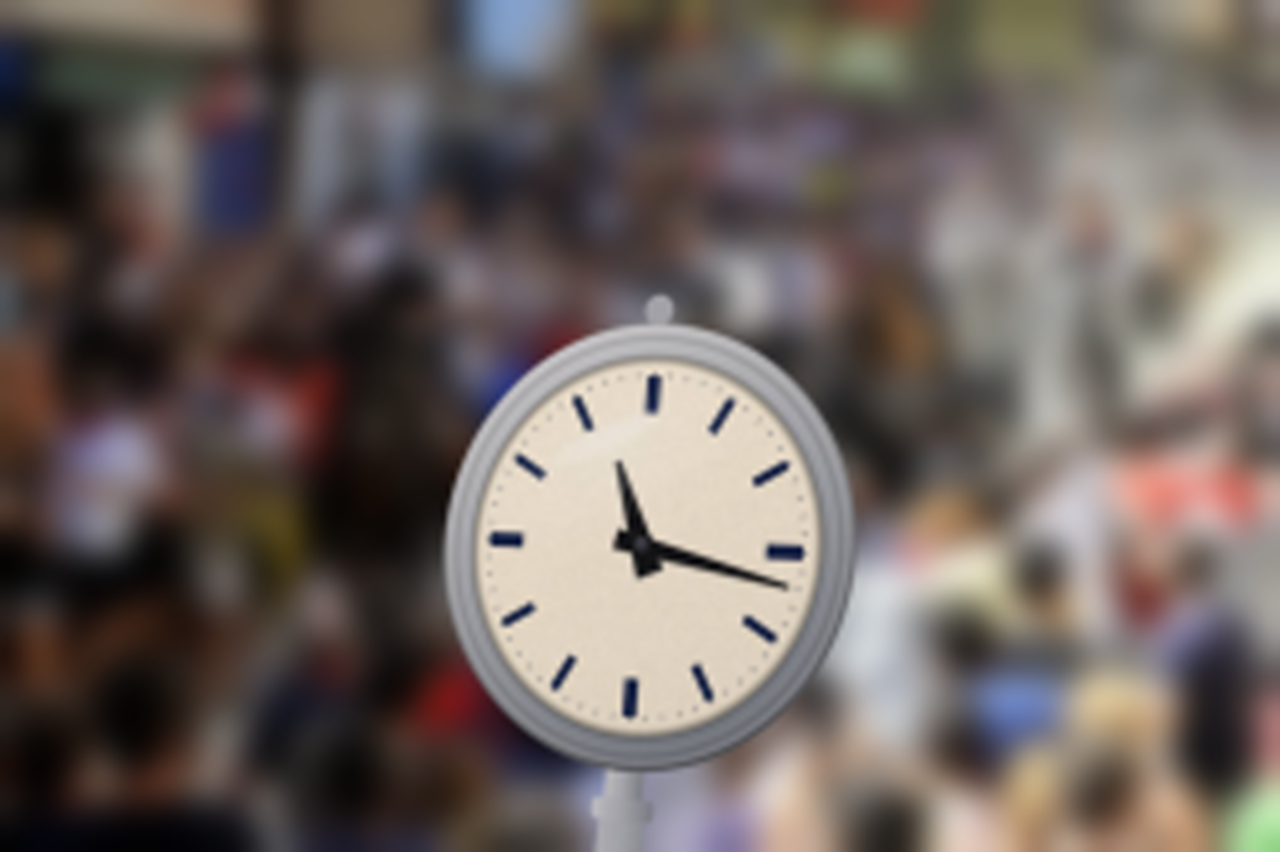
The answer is 11:17
